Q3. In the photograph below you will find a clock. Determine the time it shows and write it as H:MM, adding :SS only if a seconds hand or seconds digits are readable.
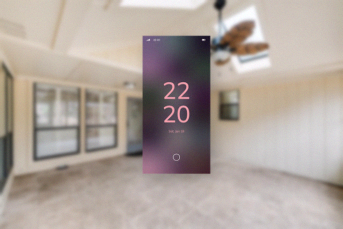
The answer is 22:20
